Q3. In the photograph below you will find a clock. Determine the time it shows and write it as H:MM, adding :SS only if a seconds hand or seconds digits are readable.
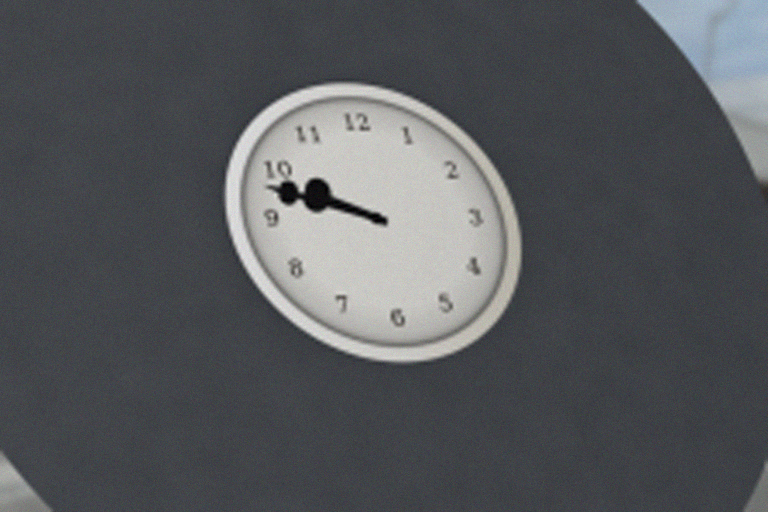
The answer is 9:48
